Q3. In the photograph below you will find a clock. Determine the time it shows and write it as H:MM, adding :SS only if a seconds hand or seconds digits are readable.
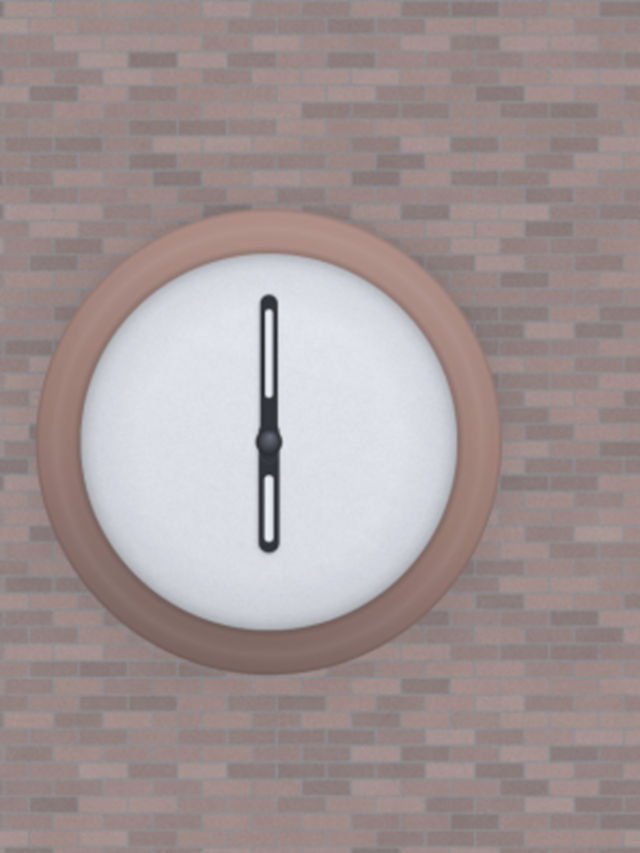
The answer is 6:00
